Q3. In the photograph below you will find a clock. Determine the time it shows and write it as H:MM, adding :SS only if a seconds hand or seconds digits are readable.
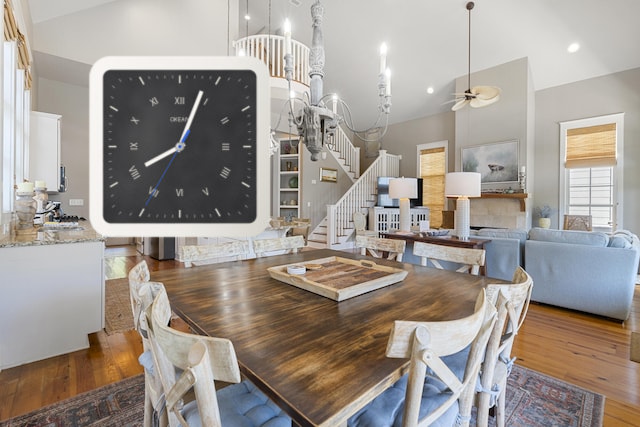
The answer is 8:03:35
